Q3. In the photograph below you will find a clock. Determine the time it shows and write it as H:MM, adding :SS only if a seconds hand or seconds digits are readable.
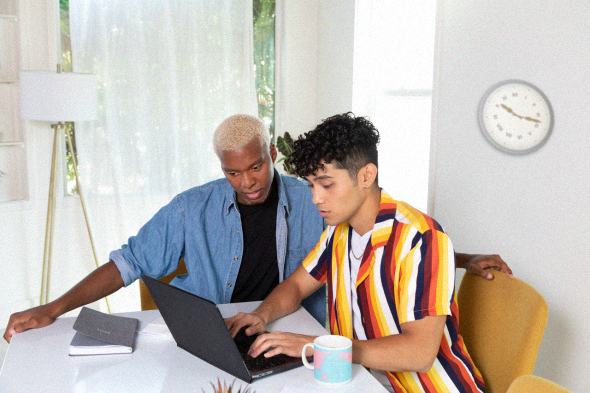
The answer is 10:18
